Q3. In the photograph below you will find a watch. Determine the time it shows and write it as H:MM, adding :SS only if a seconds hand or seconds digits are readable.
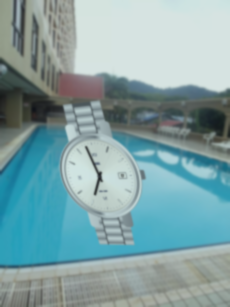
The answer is 6:58
